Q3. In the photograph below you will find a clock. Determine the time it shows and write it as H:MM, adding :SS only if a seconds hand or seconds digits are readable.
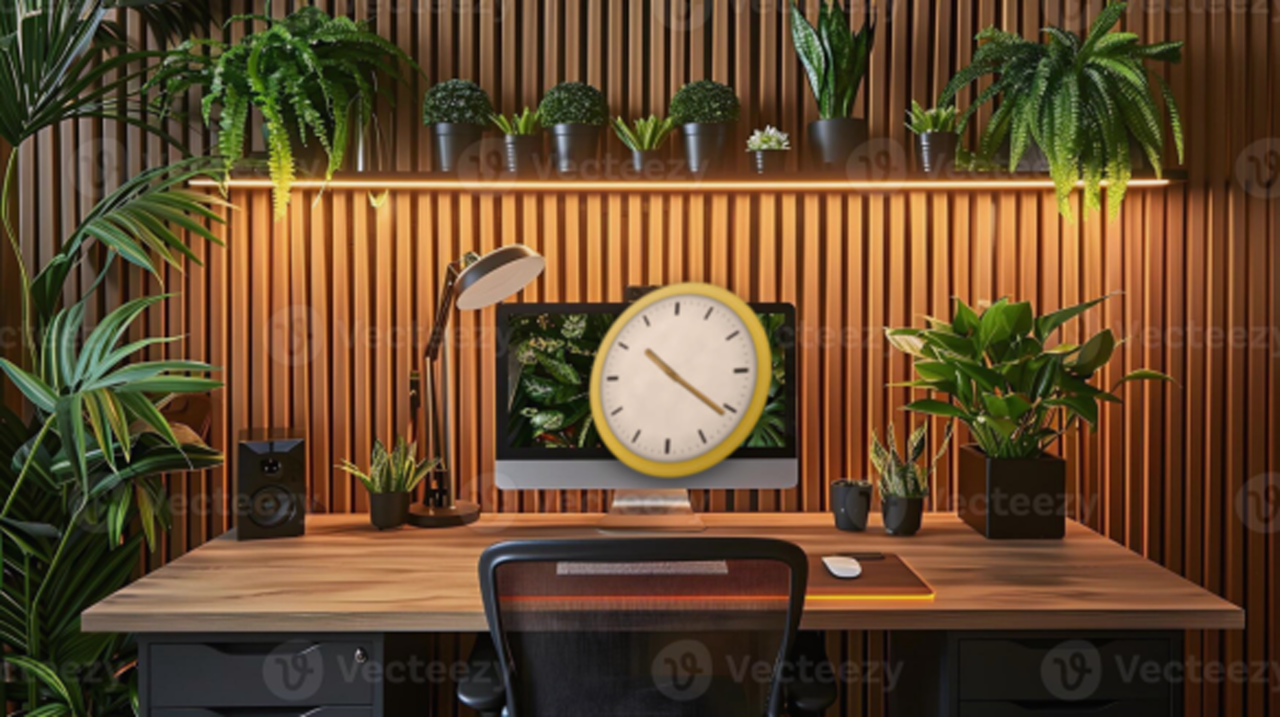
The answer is 10:21
